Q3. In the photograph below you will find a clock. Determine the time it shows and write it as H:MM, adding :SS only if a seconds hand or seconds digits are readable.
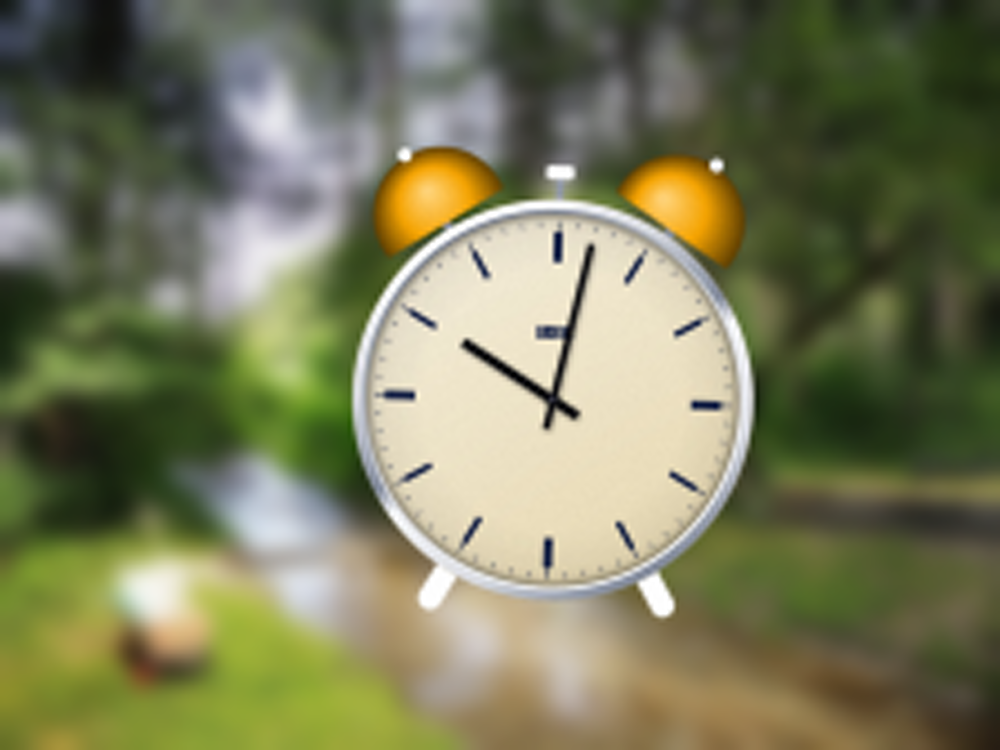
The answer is 10:02
